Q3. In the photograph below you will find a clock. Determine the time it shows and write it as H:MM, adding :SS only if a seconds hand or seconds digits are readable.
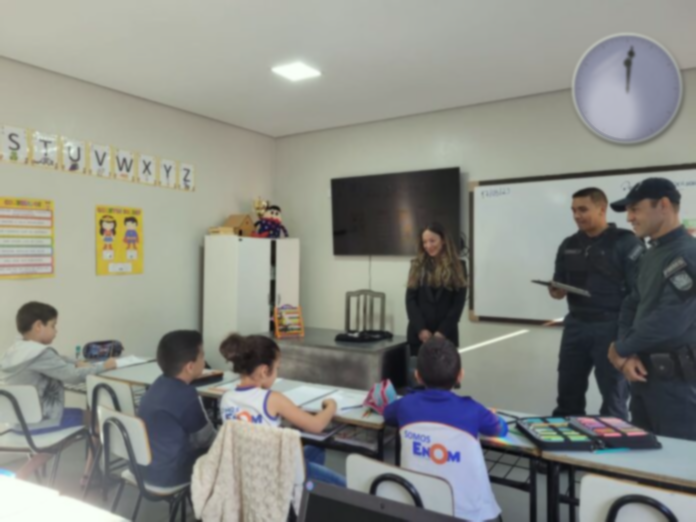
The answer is 12:01
